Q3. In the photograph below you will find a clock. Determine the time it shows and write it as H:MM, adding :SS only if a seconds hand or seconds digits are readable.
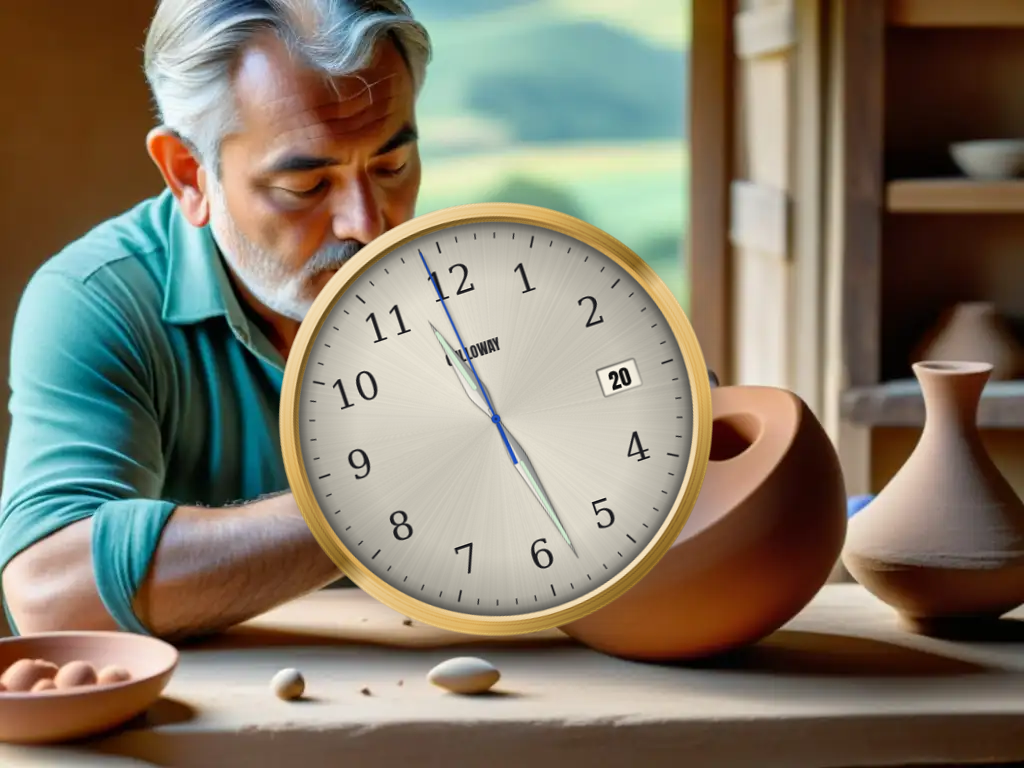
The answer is 11:27:59
